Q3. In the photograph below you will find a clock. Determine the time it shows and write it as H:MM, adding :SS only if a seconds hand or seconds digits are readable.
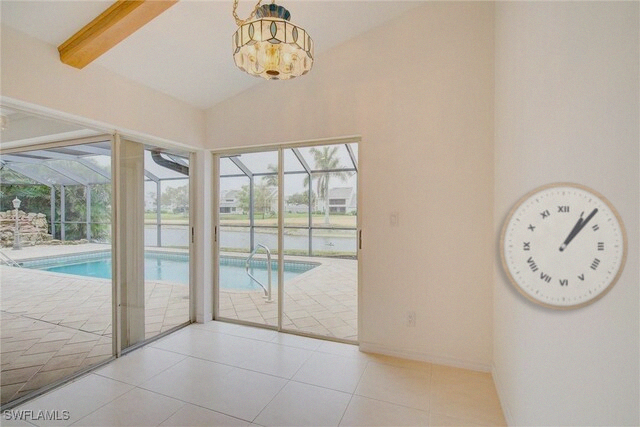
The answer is 1:07
